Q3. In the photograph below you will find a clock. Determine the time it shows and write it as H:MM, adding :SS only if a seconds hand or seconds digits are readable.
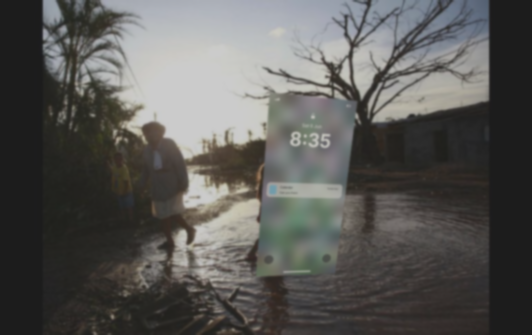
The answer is 8:35
